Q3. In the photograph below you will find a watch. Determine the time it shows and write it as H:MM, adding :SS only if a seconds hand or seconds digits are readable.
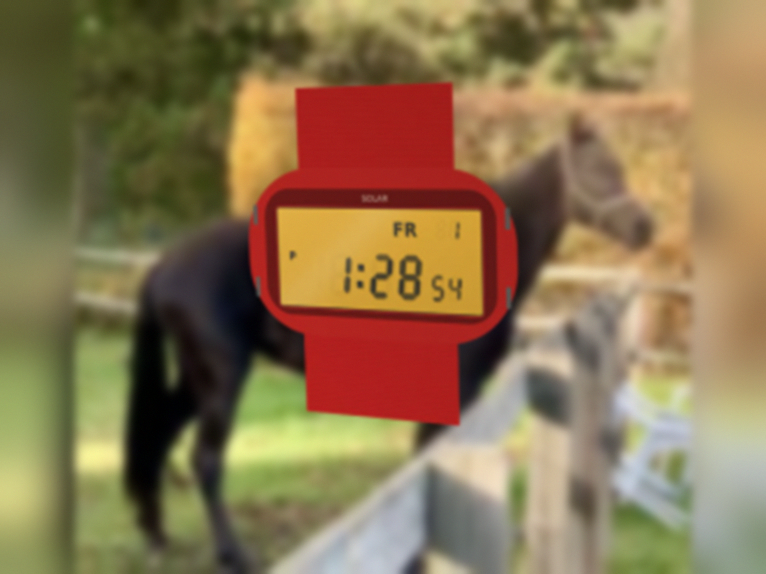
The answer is 1:28:54
